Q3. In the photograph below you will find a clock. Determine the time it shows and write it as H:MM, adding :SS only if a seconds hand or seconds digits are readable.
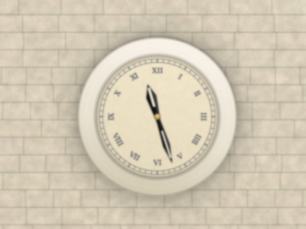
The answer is 11:27
